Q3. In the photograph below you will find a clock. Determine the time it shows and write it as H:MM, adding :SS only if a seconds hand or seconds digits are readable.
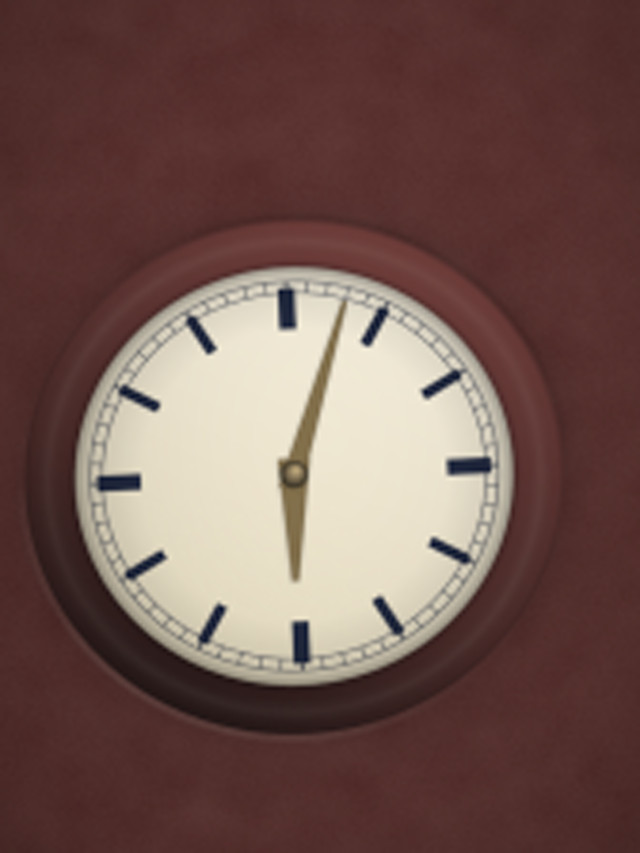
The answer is 6:03
